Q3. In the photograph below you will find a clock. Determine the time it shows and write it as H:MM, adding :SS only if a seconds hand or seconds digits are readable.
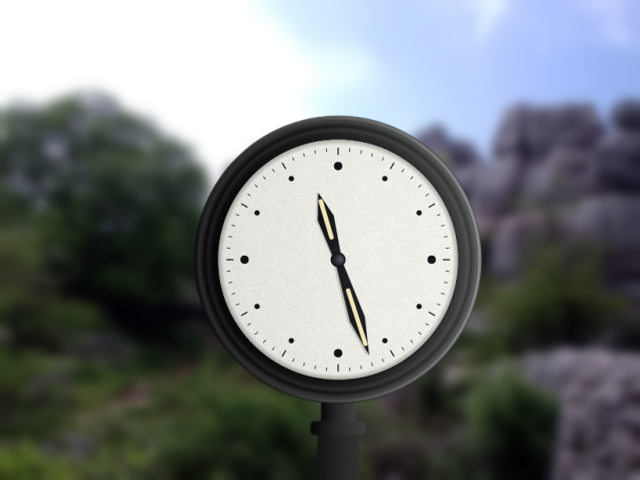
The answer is 11:27
